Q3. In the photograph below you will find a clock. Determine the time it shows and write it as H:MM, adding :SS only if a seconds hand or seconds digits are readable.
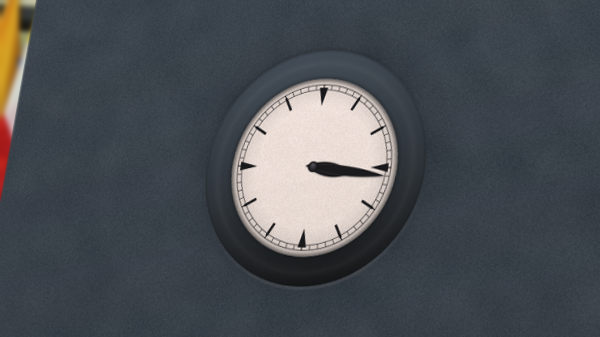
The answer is 3:16
